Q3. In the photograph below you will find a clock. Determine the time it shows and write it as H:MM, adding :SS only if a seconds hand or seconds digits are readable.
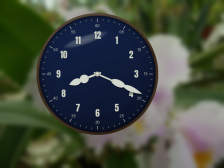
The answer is 8:19
